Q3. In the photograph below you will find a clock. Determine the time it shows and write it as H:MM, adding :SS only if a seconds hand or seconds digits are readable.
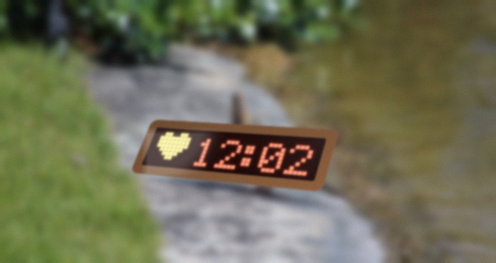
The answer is 12:02
